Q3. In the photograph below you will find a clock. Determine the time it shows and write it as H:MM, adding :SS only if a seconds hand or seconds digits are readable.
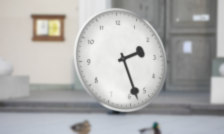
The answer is 2:28
